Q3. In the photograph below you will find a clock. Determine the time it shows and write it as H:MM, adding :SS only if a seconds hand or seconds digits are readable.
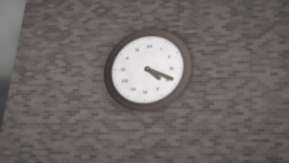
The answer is 4:19
